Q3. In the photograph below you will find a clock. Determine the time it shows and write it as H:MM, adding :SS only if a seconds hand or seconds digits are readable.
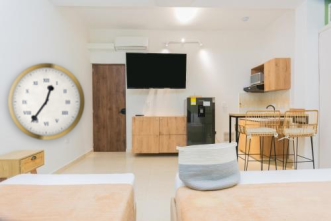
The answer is 12:36
